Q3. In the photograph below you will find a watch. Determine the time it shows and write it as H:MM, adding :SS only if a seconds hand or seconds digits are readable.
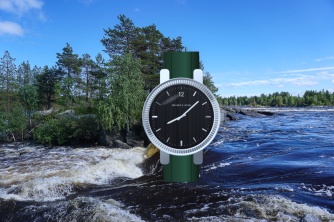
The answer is 8:08
